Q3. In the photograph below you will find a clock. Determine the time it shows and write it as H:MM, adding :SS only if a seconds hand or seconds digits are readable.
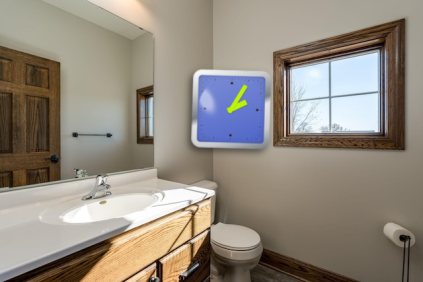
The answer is 2:05
